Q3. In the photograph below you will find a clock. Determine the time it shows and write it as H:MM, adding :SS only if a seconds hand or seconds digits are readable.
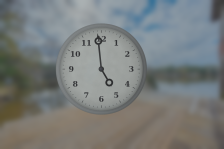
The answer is 4:59
